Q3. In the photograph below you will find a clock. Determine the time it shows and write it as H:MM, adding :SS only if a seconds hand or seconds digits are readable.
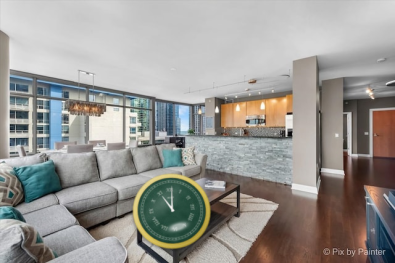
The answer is 11:01
